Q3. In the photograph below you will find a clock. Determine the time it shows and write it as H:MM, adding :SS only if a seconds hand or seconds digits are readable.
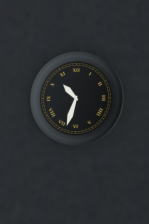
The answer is 10:33
